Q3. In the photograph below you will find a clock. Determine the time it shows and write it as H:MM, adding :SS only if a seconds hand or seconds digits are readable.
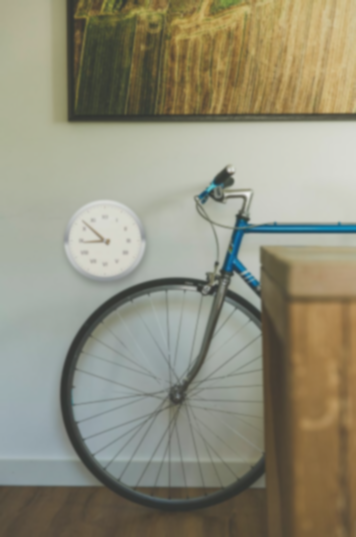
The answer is 8:52
